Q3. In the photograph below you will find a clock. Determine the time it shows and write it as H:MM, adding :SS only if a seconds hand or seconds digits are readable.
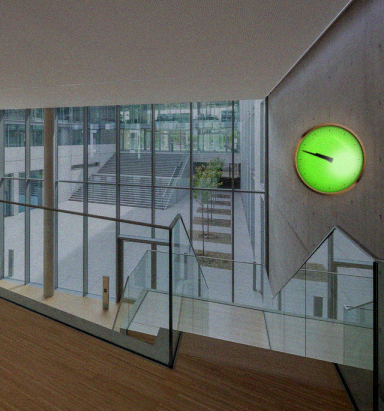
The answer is 9:48
